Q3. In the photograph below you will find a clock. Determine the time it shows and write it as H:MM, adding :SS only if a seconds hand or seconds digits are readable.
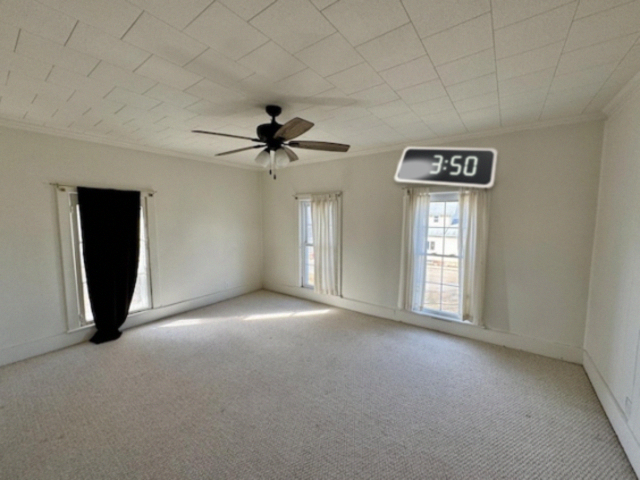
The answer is 3:50
